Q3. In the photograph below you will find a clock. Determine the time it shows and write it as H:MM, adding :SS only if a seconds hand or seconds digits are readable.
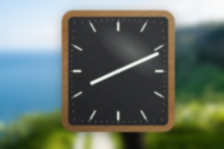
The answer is 8:11
